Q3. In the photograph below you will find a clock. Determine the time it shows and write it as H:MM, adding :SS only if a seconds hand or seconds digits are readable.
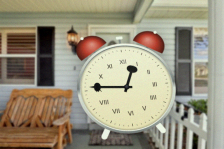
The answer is 12:46
